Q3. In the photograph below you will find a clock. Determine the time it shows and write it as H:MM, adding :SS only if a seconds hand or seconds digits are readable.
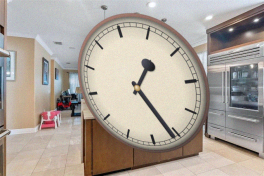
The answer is 1:26
